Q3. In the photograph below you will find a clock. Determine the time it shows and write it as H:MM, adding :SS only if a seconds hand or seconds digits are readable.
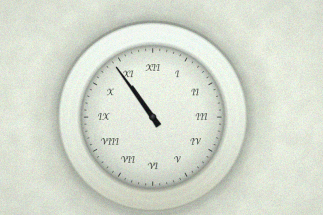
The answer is 10:54
